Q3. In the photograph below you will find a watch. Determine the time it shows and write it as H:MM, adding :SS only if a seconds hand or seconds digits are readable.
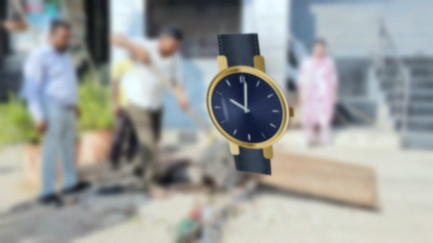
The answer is 10:01
